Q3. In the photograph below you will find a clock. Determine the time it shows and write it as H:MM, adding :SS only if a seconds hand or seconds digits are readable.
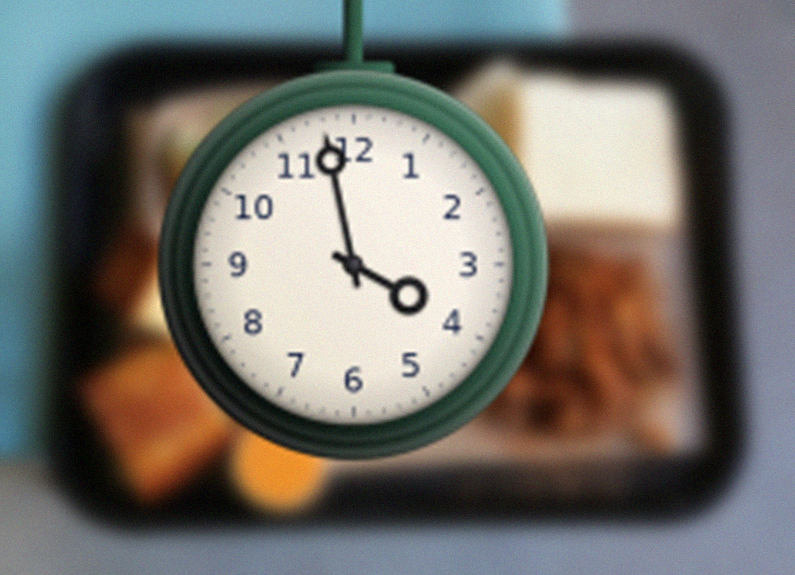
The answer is 3:58
